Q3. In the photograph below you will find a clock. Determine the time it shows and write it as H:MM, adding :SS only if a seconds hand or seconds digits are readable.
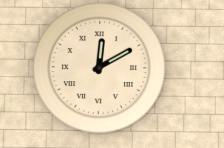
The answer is 12:10
